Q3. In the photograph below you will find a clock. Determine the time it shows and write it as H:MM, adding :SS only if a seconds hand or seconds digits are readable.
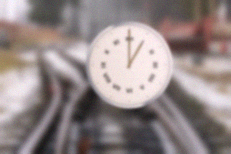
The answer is 1:00
